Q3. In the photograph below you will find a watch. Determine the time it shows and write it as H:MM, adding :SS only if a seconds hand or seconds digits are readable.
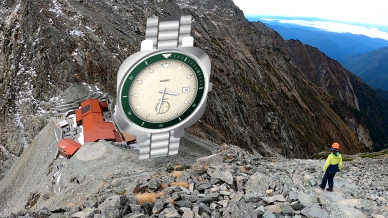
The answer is 3:32
